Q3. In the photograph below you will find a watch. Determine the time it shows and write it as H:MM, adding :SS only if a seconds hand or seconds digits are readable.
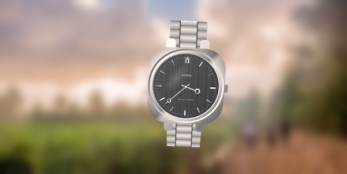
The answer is 3:38
